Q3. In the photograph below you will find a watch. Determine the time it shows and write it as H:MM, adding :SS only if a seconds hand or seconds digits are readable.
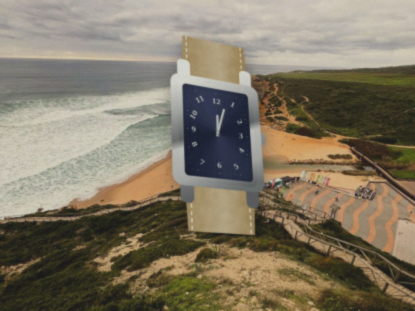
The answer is 12:03
